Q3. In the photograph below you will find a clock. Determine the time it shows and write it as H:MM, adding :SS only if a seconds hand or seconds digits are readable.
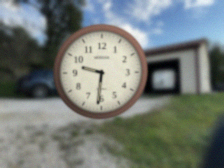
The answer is 9:31
